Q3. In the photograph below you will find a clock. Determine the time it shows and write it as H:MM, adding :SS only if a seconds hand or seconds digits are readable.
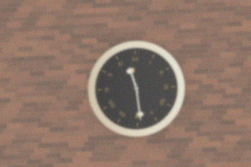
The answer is 11:29
